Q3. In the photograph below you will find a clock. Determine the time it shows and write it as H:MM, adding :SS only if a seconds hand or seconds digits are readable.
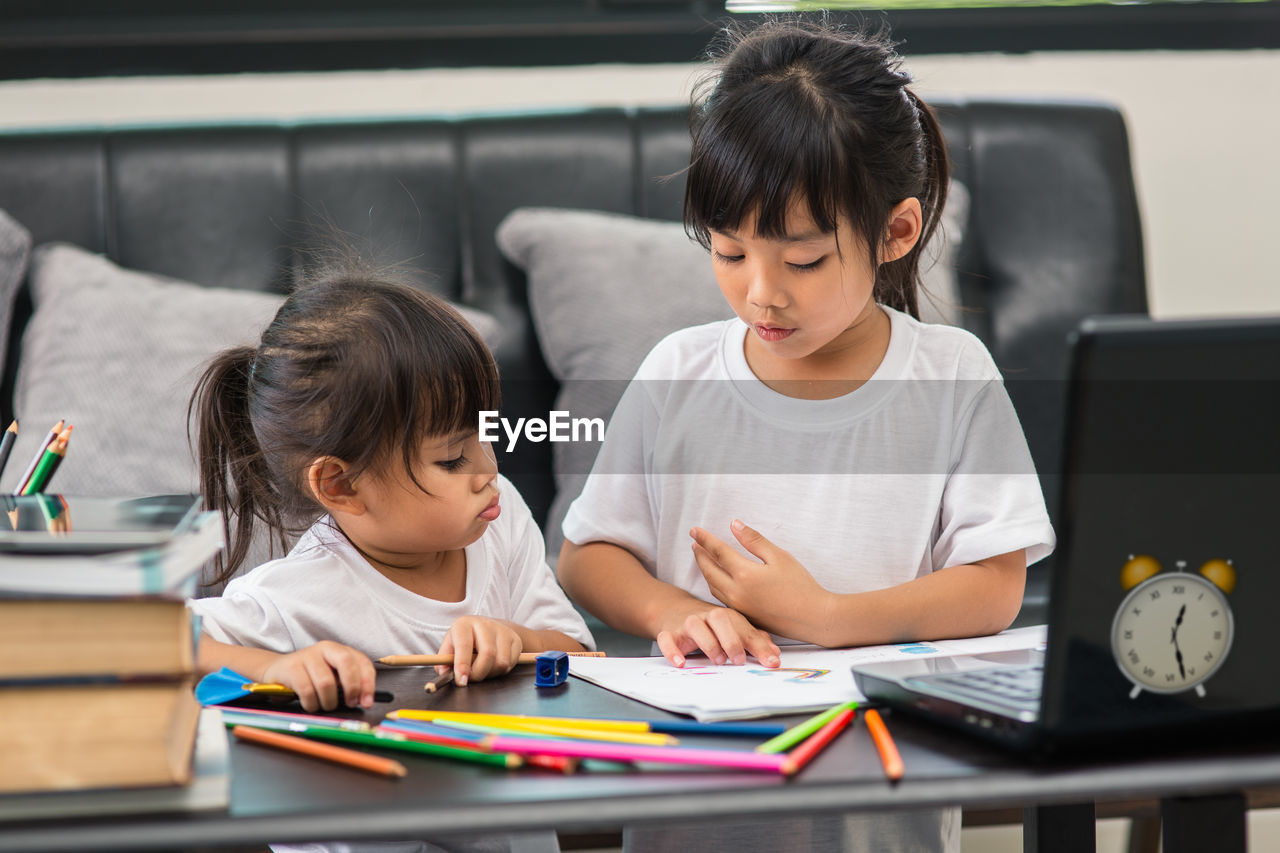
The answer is 12:27
